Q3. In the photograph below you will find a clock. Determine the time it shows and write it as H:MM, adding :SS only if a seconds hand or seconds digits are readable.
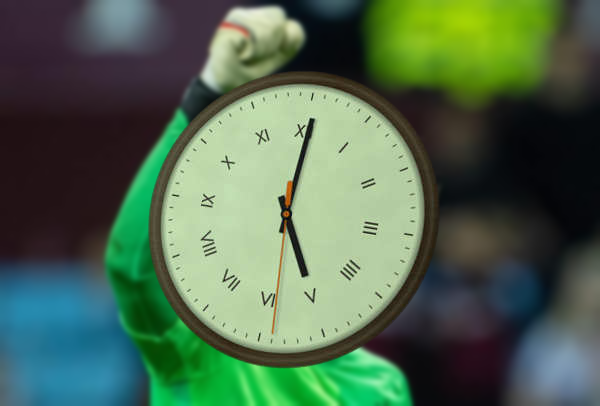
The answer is 5:00:29
